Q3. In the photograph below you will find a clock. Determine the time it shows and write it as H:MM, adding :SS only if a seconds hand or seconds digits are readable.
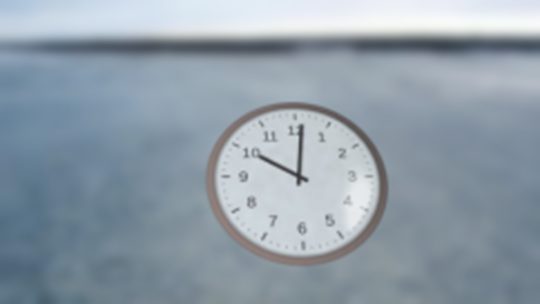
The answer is 10:01
